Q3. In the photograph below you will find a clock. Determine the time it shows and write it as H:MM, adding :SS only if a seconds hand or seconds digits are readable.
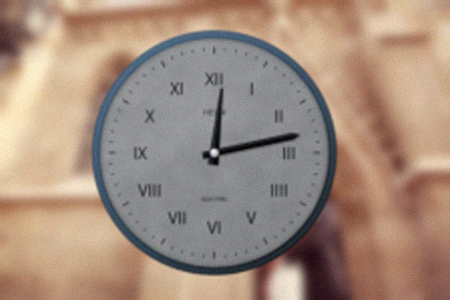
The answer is 12:13
